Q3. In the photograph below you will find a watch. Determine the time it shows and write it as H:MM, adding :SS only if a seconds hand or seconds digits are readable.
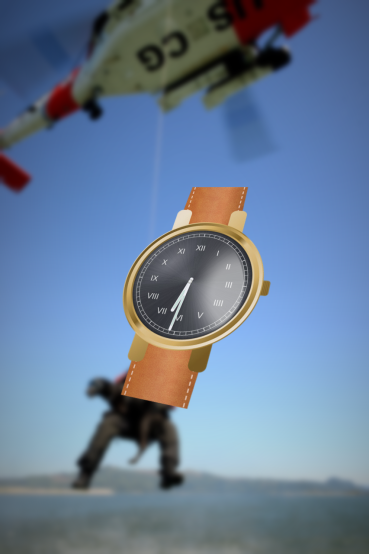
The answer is 6:31
